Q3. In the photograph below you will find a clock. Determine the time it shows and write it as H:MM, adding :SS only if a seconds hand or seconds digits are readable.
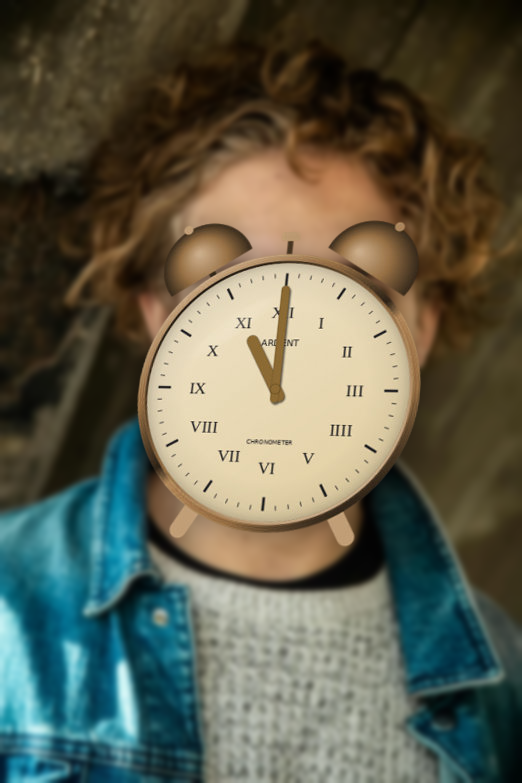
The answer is 11:00
